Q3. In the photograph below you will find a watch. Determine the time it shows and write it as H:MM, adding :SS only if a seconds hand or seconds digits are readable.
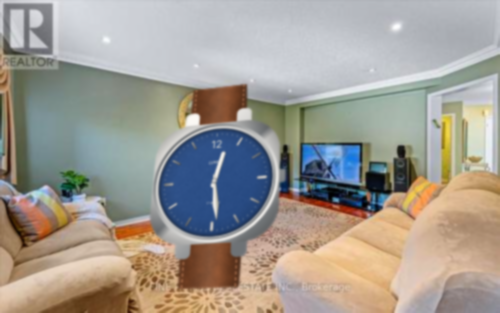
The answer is 12:29
